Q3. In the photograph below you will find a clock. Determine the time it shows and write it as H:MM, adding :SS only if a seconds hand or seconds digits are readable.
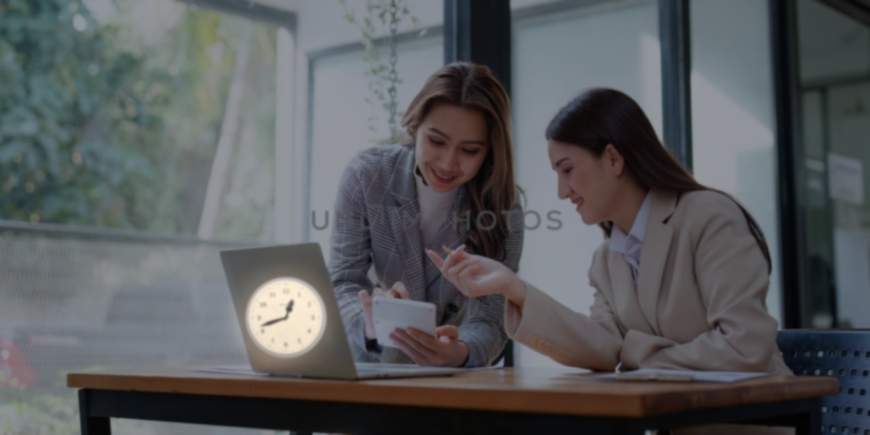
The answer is 12:42
